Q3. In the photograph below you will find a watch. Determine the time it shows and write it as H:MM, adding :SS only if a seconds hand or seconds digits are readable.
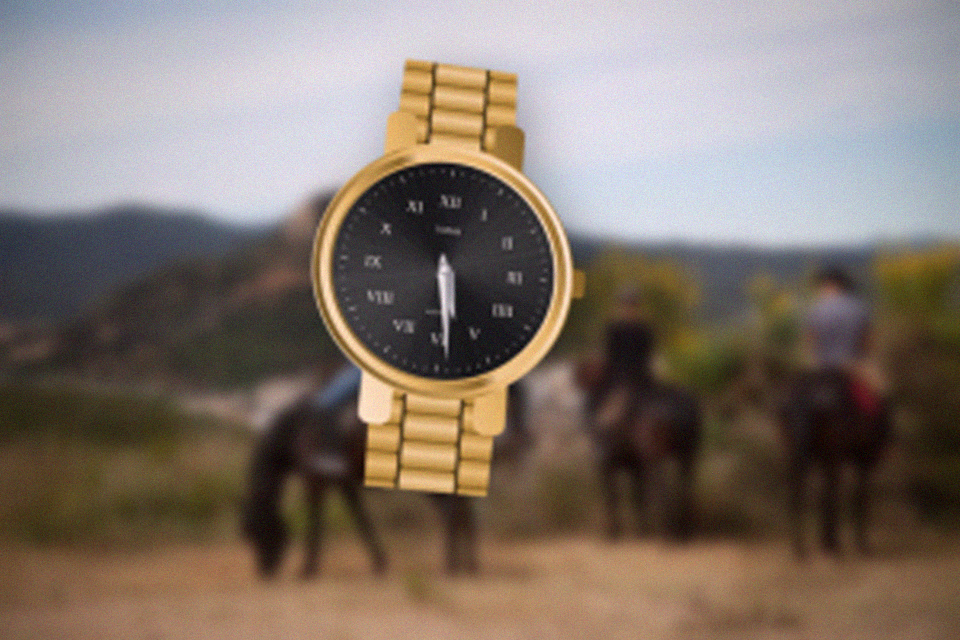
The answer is 5:29
